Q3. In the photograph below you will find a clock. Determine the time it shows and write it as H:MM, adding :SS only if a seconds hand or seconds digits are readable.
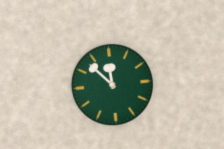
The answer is 11:53
